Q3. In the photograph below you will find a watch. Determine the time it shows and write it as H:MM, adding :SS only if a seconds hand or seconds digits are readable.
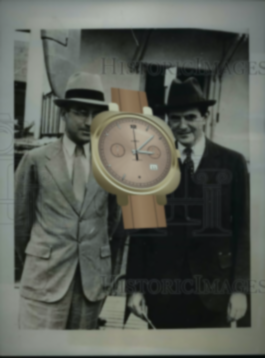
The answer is 3:08
